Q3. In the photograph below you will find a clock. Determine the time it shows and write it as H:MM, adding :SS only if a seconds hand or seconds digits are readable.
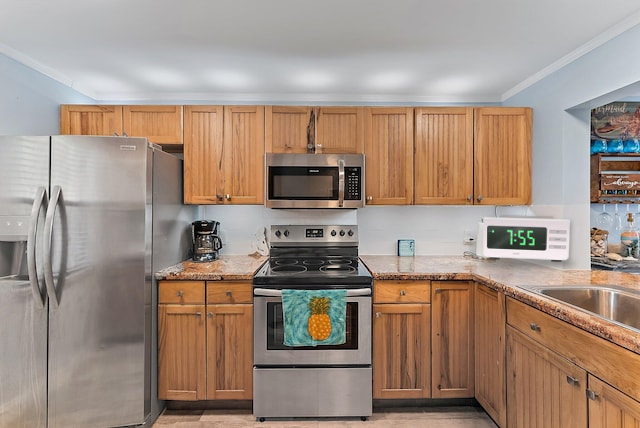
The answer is 7:55
